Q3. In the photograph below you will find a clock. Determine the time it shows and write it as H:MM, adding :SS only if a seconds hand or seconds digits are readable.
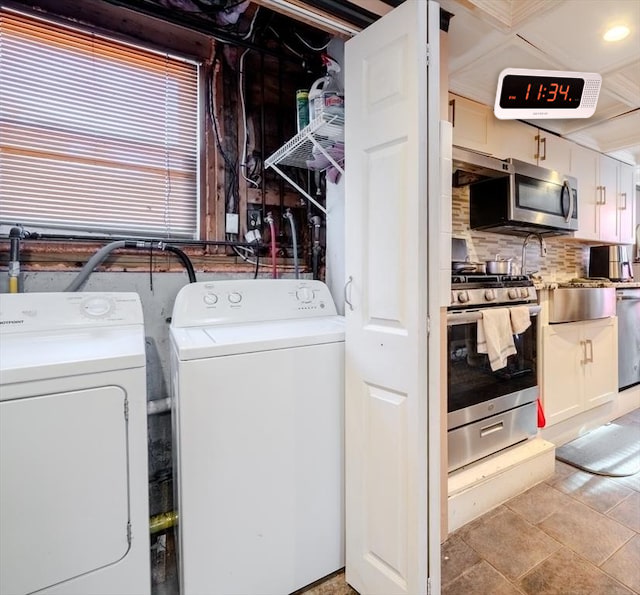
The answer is 11:34
